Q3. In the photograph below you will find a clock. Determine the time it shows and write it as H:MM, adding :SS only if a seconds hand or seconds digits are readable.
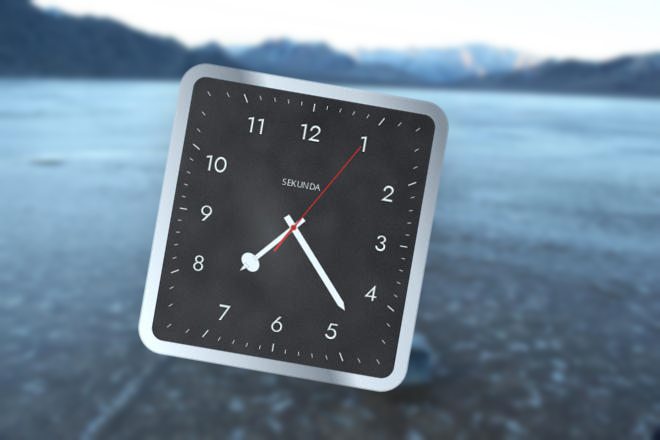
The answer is 7:23:05
